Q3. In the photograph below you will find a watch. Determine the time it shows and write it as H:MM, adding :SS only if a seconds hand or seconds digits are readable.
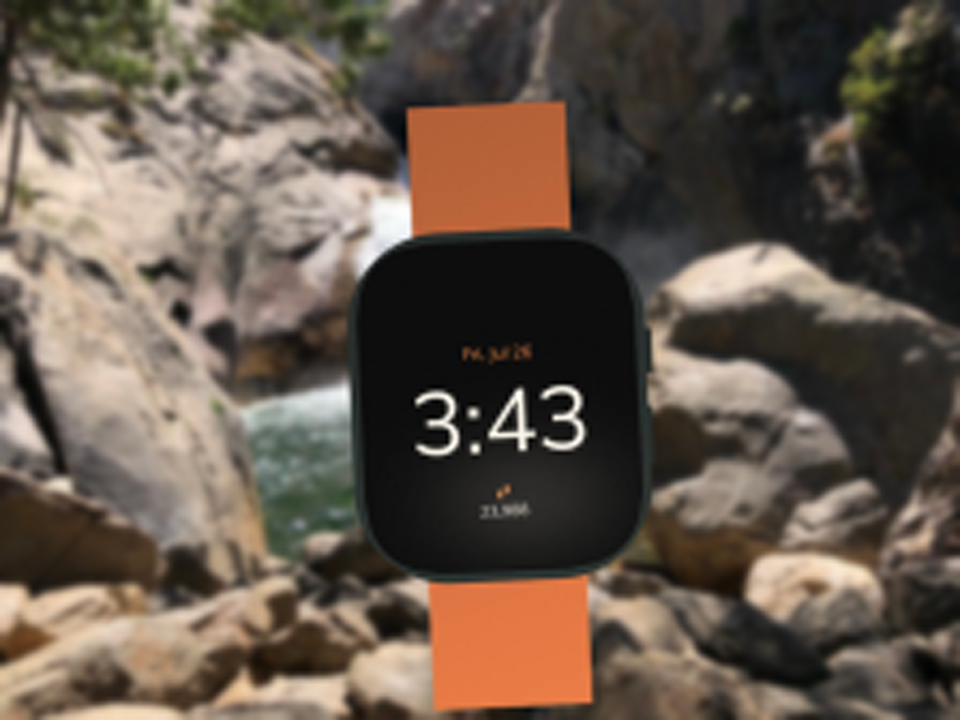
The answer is 3:43
